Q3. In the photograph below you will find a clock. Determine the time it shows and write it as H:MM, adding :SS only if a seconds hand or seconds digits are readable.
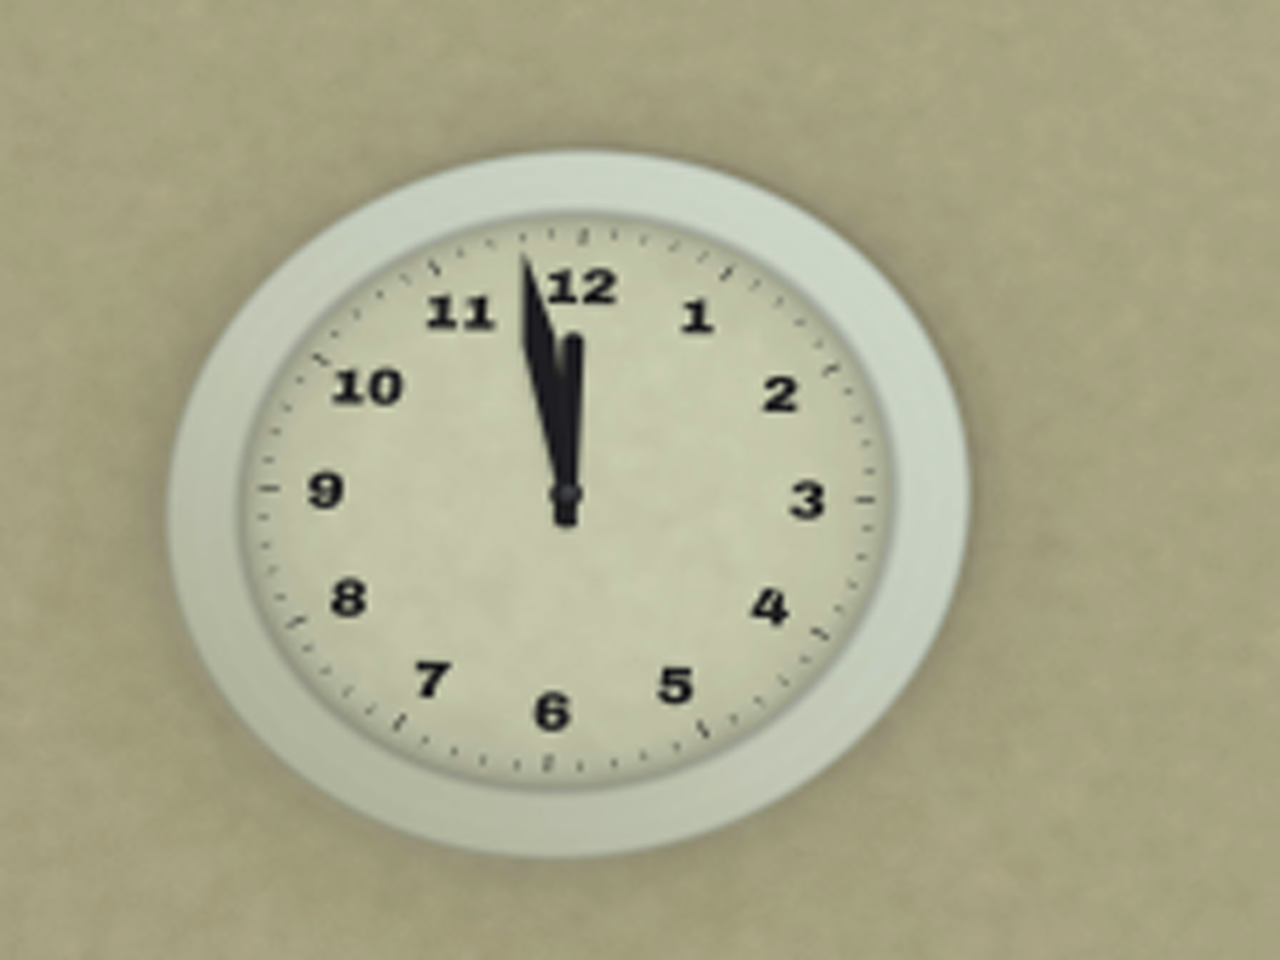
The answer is 11:58
